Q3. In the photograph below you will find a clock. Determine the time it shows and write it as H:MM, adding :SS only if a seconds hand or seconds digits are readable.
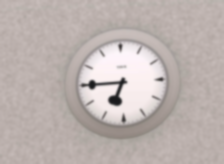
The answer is 6:45
